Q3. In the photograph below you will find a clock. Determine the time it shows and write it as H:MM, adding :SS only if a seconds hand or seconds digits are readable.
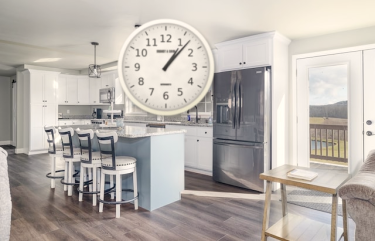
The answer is 1:07
